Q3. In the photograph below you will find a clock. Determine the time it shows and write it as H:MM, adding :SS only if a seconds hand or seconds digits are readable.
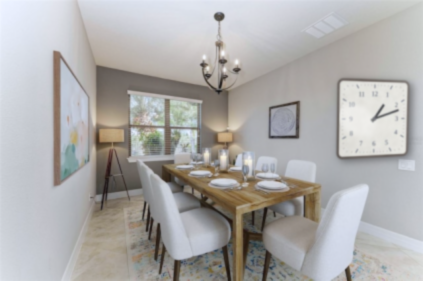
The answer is 1:12
